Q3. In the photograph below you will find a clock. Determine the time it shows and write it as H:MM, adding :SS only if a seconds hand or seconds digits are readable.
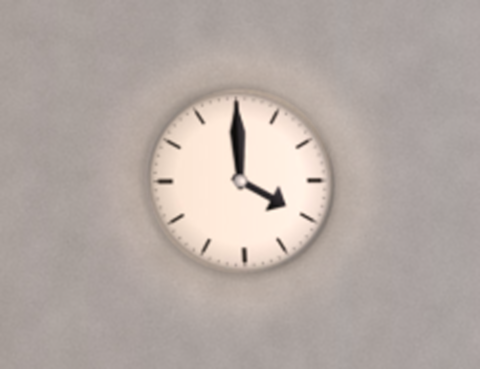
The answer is 4:00
